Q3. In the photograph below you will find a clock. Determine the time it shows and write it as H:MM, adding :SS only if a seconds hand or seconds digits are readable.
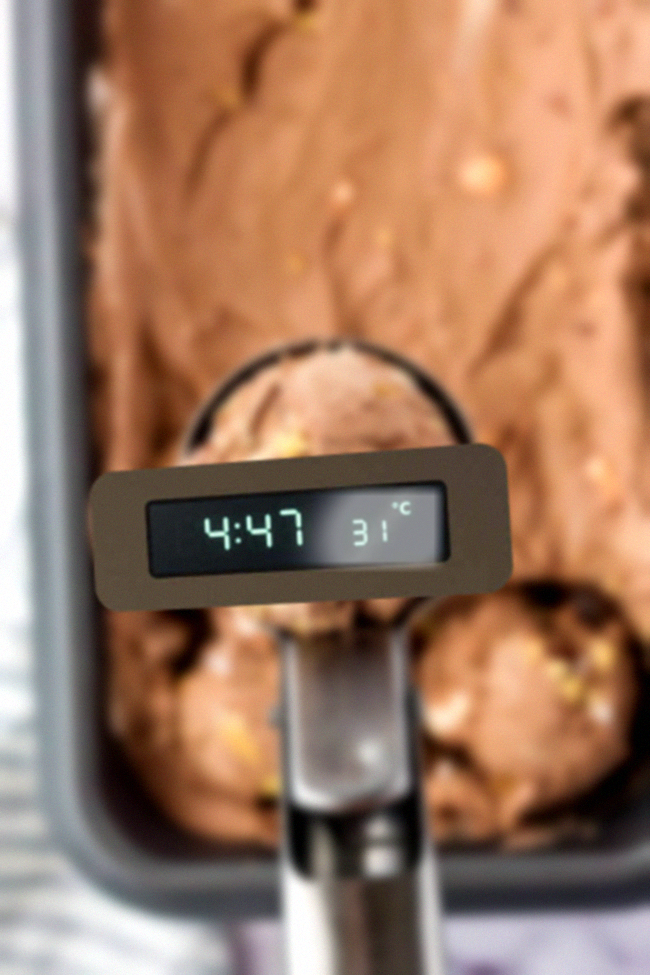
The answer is 4:47
